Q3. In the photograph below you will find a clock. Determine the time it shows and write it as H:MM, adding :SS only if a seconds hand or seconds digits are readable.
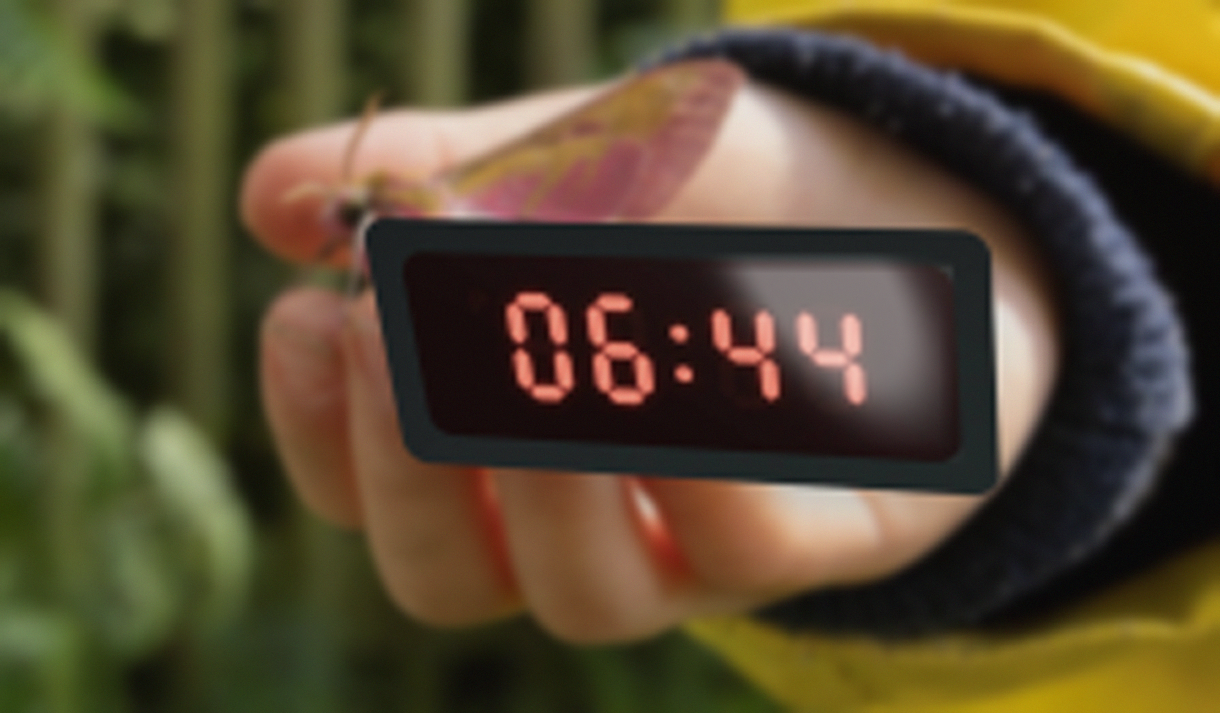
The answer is 6:44
